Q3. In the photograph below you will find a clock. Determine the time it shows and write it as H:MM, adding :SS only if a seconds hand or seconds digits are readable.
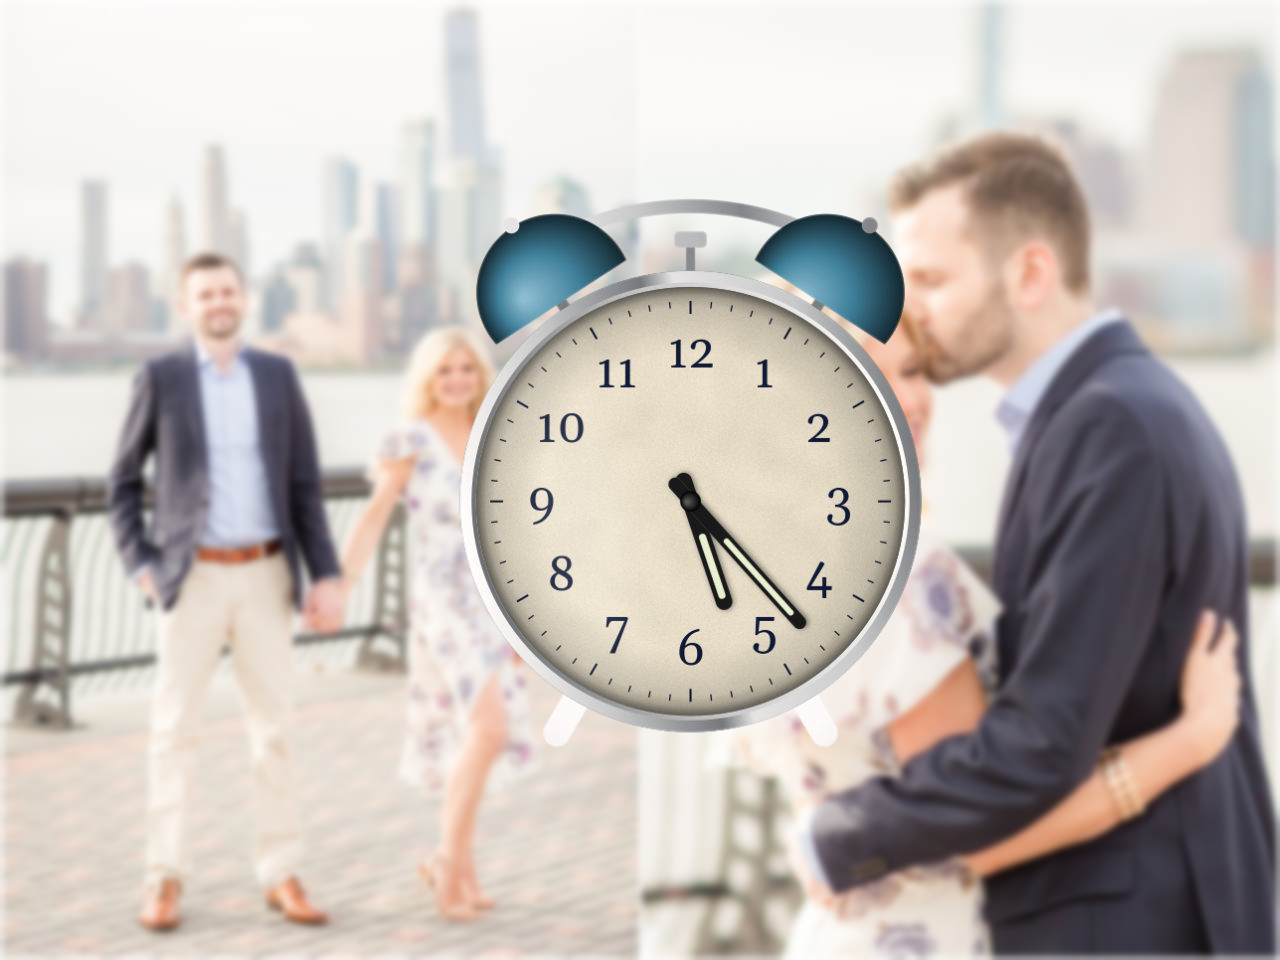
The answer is 5:23
